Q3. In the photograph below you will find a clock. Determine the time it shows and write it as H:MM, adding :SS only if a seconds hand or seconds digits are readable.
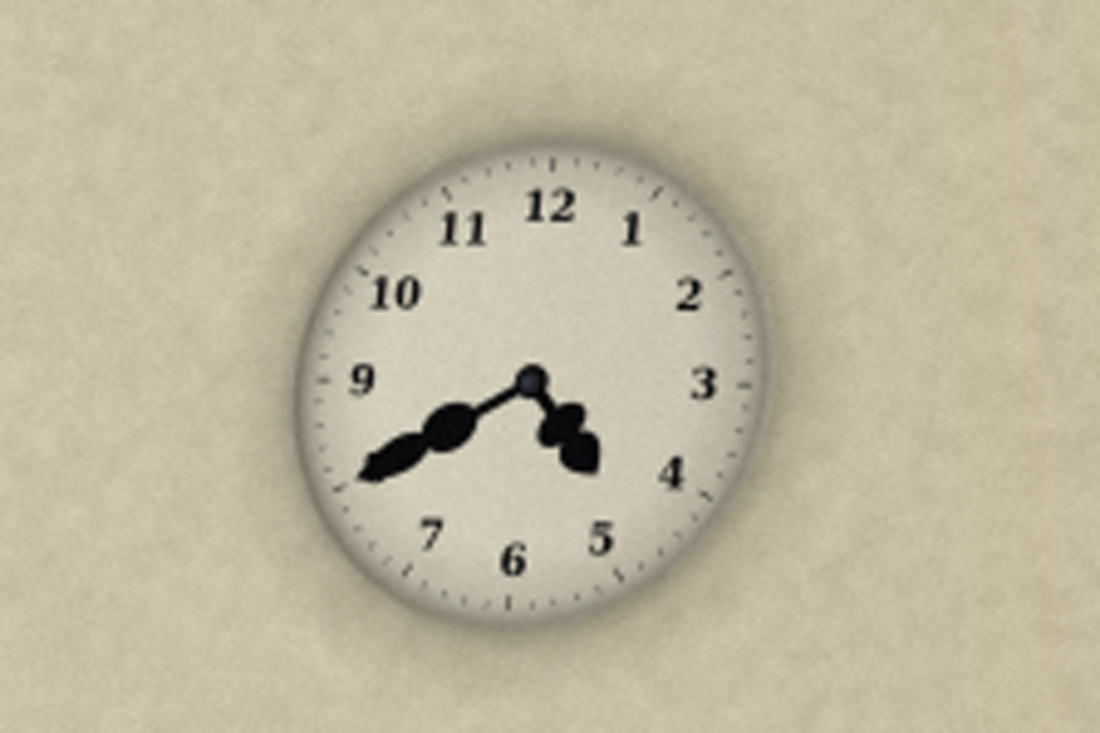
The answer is 4:40
